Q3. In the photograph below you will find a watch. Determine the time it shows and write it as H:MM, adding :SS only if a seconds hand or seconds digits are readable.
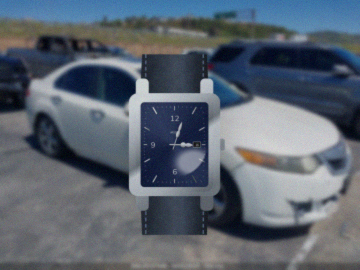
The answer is 3:03
